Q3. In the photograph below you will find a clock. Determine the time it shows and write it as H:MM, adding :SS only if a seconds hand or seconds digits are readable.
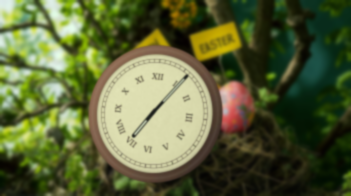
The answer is 7:06
